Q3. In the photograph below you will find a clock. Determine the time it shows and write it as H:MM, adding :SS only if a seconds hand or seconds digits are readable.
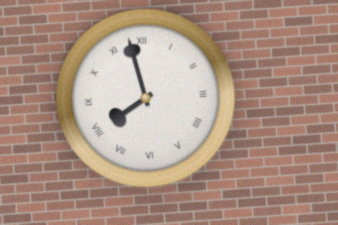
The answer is 7:58
